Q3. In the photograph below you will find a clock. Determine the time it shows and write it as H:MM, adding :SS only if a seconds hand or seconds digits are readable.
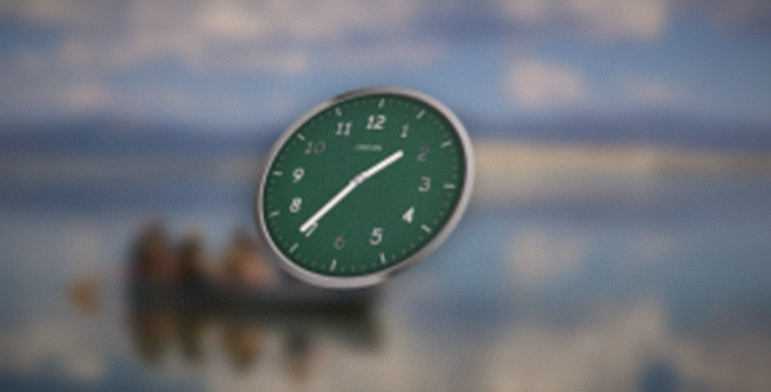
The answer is 1:36
